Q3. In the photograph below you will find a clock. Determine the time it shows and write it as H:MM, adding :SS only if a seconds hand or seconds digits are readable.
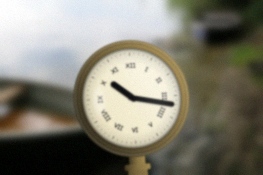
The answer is 10:17
